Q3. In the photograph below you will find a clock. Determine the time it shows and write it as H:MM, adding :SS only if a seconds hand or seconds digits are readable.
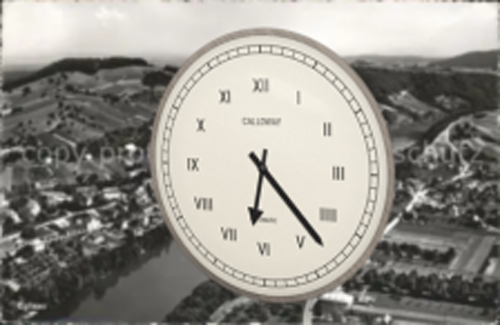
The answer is 6:23
